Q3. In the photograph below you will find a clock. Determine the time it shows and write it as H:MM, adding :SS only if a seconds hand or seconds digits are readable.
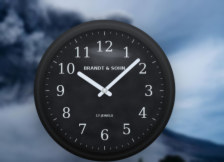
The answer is 10:08
